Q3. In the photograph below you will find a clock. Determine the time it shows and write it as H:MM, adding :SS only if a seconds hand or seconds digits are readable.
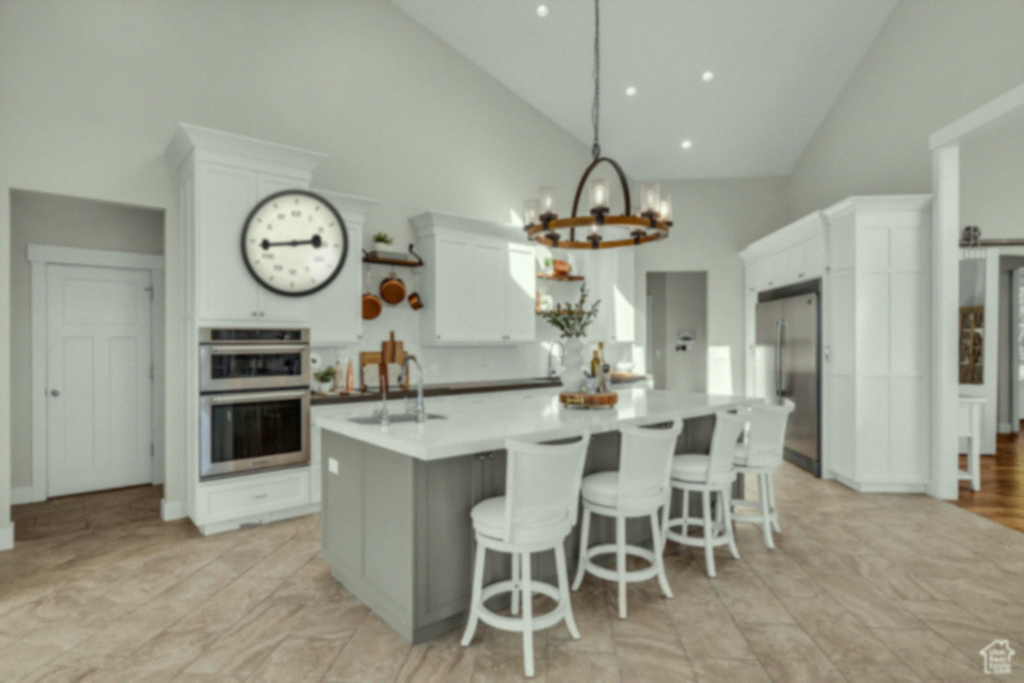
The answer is 2:44
